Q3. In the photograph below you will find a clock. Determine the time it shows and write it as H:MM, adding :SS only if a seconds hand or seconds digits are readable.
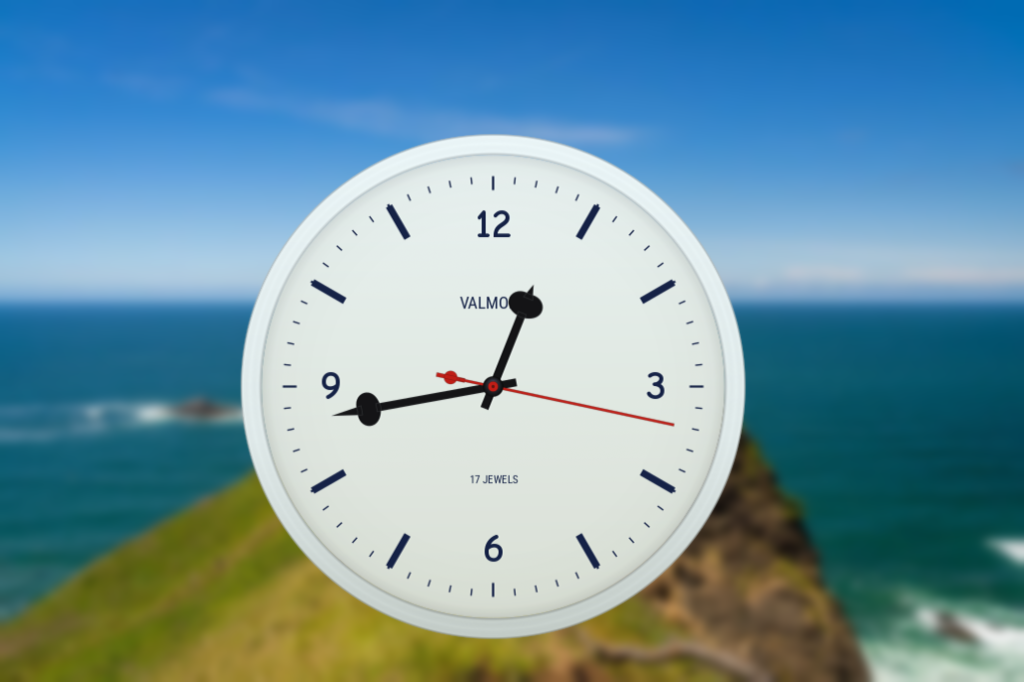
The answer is 12:43:17
